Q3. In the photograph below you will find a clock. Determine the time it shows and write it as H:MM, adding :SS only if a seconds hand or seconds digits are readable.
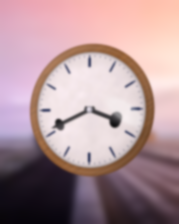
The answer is 3:41
